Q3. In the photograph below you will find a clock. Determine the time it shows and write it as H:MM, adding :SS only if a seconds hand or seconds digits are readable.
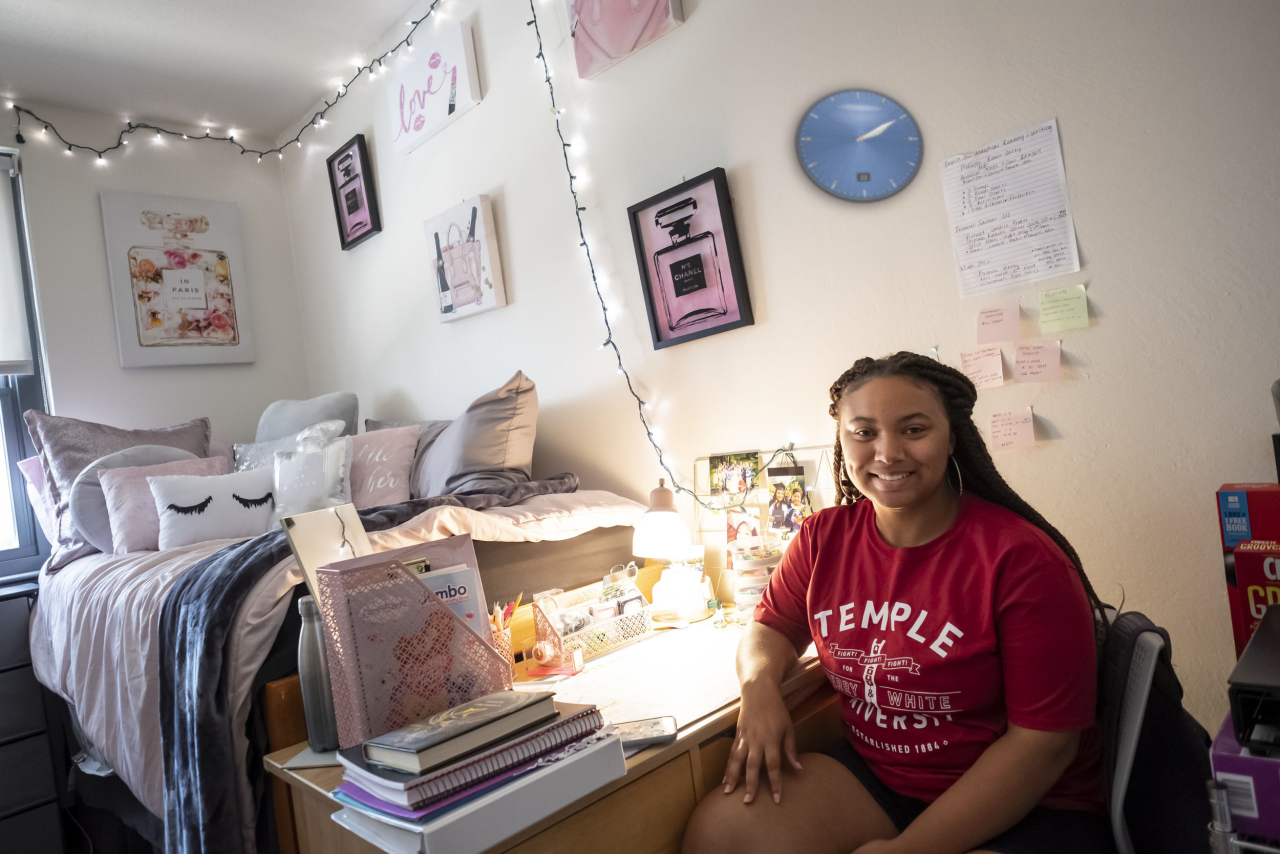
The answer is 2:10
